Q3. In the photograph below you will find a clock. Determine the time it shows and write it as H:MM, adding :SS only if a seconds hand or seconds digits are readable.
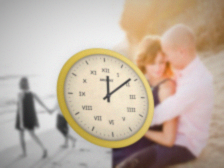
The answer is 12:09
